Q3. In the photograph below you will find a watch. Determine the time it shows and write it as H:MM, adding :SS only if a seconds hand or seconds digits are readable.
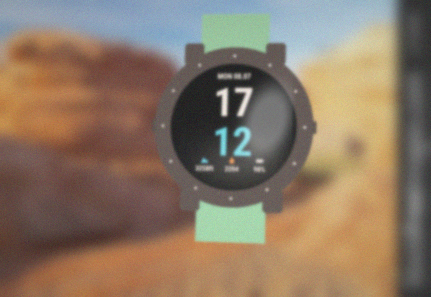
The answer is 17:12
